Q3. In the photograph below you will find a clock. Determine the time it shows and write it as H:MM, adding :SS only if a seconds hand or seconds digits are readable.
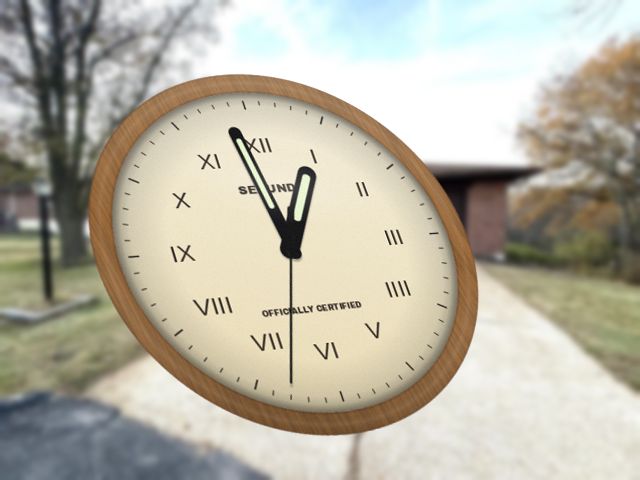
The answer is 12:58:33
